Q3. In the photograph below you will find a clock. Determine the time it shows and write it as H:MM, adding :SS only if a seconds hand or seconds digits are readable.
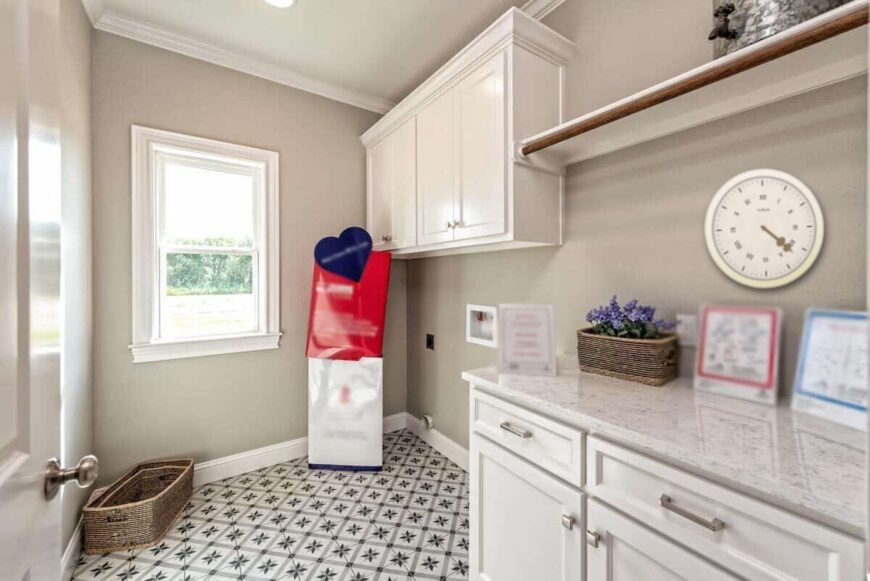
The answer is 4:22
